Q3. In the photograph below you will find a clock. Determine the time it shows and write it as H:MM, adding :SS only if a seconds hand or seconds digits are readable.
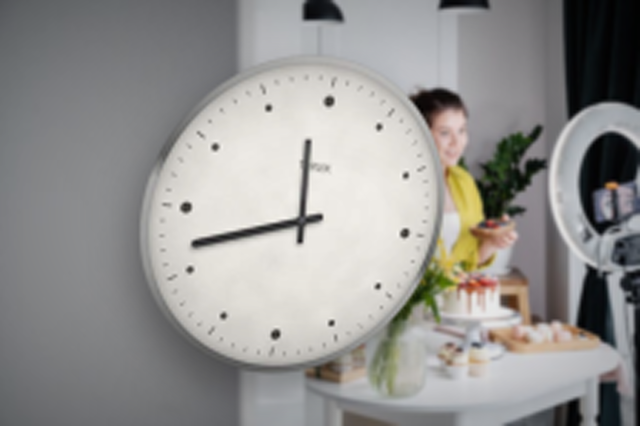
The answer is 11:42
